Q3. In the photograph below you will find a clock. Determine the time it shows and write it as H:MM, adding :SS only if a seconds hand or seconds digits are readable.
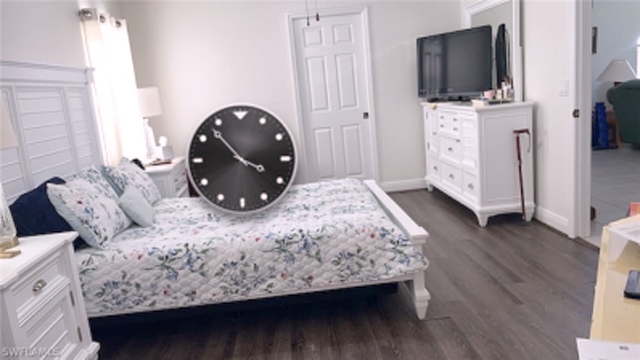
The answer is 3:53
